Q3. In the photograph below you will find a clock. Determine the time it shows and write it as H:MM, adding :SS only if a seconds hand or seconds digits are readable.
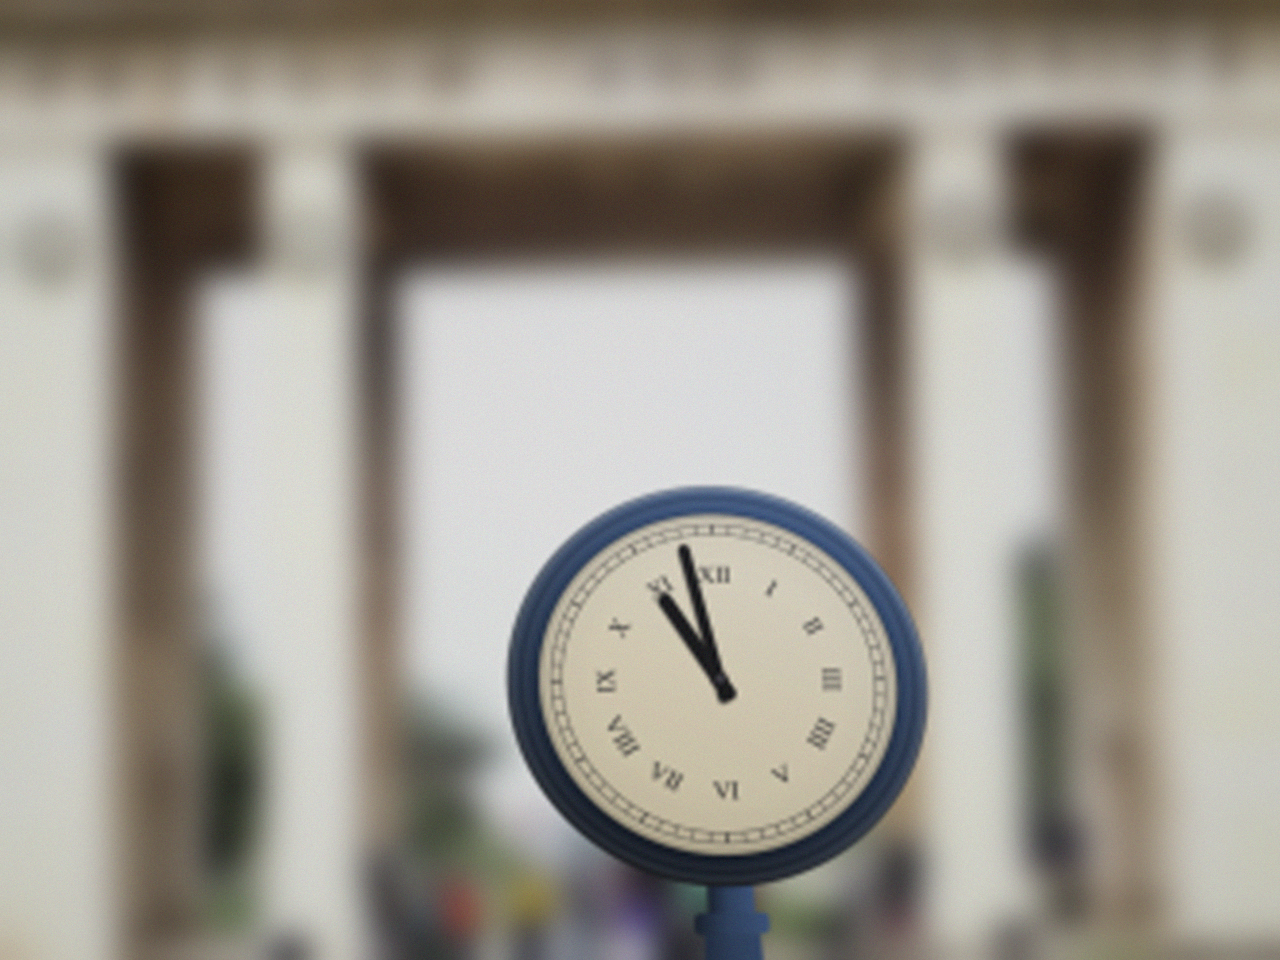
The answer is 10:58
